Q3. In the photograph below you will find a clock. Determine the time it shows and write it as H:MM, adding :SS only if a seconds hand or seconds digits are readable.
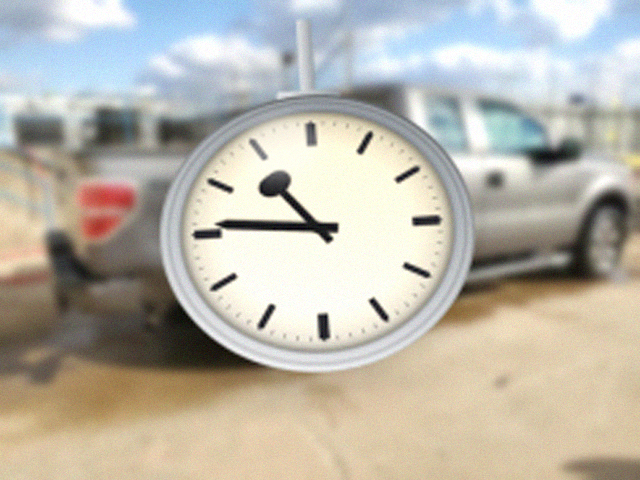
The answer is 10:46
